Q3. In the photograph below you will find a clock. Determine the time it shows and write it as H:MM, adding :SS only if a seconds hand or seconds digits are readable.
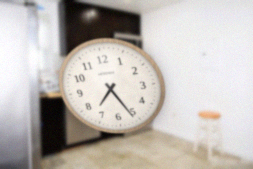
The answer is 7:26
